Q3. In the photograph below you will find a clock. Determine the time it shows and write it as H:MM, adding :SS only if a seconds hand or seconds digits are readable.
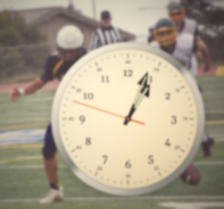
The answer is 1:03:48
